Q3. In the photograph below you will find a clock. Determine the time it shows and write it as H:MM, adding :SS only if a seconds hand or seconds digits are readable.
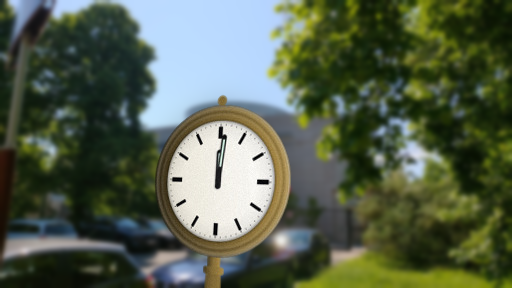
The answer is 12:01
